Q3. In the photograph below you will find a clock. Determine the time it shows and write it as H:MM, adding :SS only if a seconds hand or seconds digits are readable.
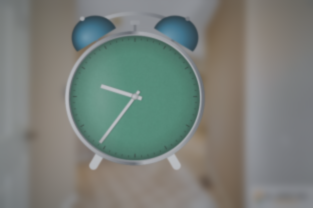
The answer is 9:36
